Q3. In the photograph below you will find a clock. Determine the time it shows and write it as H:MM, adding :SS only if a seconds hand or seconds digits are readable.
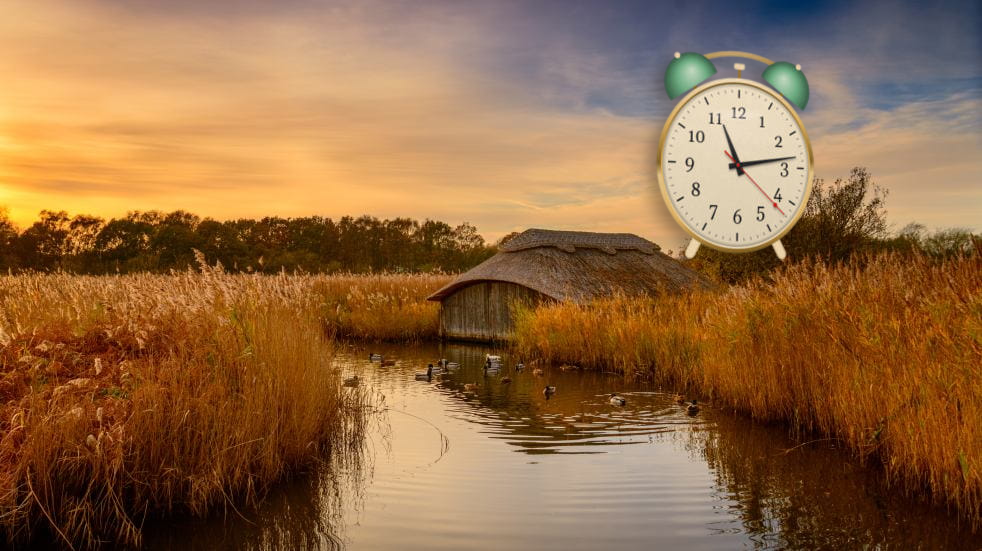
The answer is 11:13:22
